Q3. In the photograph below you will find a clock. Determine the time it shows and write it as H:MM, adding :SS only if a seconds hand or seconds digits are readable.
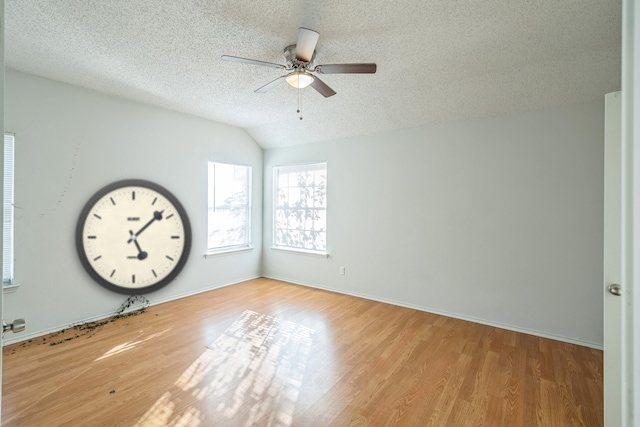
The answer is 5:08
